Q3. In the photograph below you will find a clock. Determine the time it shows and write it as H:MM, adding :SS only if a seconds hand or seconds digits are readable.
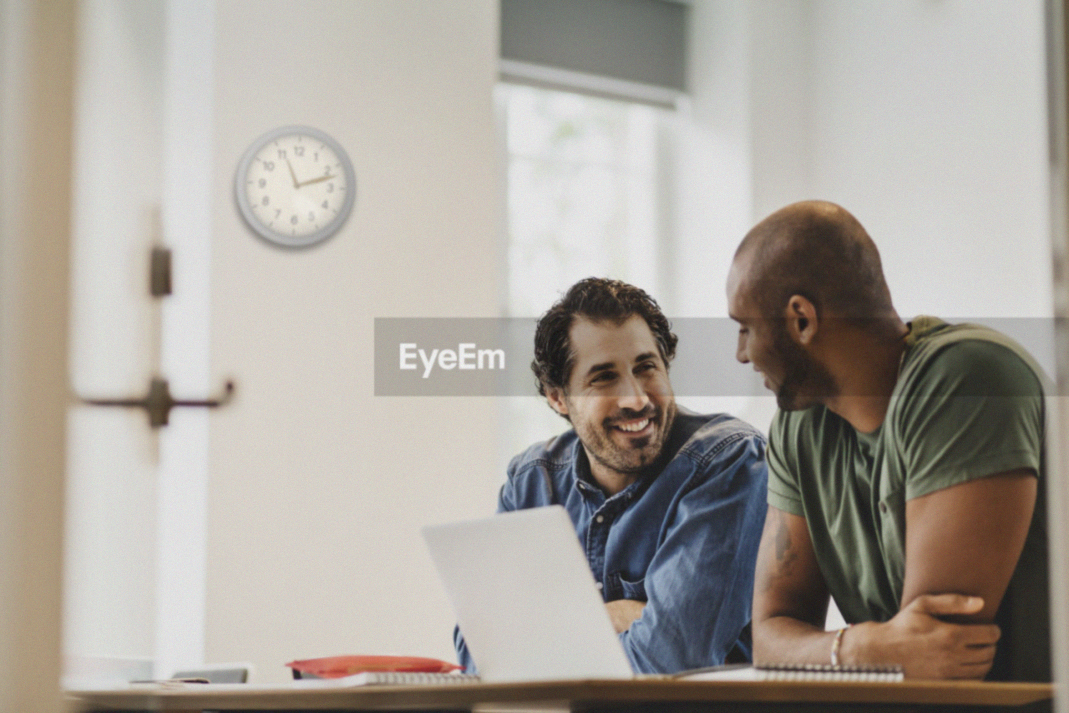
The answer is 11:12
